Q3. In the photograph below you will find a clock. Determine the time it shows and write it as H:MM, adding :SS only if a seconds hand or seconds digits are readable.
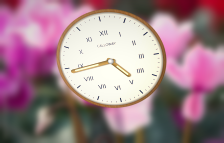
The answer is 4:44
